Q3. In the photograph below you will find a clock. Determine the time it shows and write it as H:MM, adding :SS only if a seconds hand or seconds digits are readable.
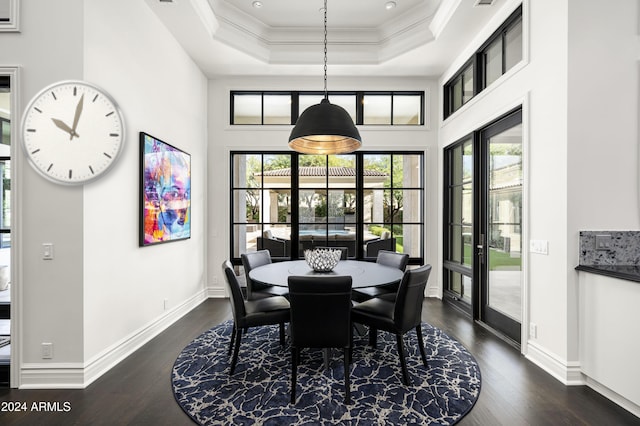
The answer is 10:02
